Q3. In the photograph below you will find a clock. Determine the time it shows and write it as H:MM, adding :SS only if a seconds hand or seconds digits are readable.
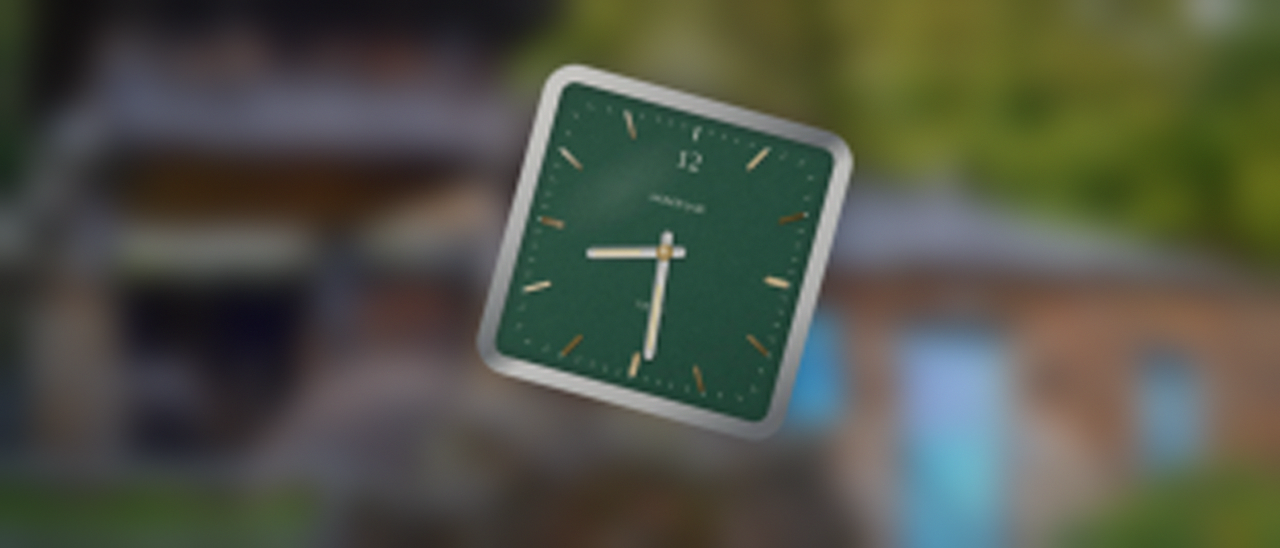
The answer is 8:29
